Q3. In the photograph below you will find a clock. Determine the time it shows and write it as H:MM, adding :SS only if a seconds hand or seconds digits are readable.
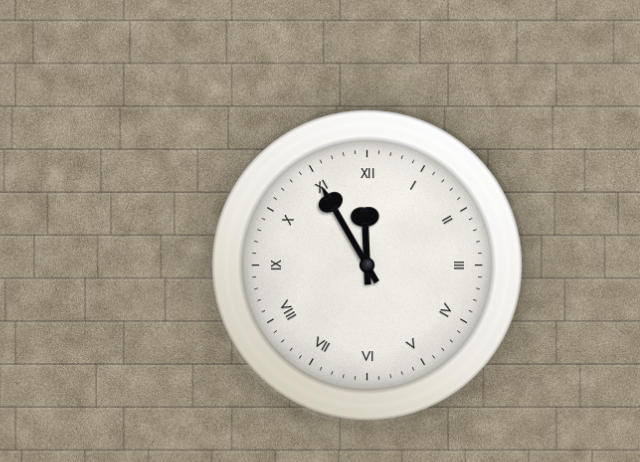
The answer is 11:55
